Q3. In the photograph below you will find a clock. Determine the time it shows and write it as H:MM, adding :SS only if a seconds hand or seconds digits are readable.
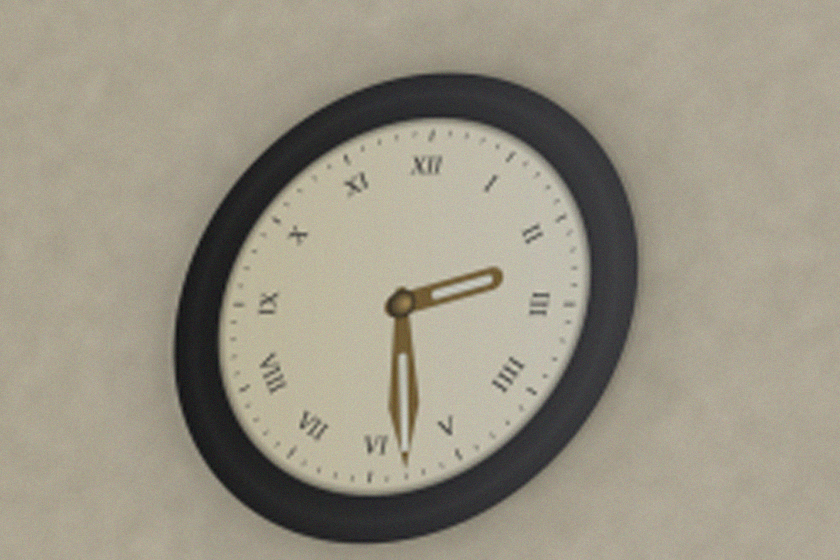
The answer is 2:28
